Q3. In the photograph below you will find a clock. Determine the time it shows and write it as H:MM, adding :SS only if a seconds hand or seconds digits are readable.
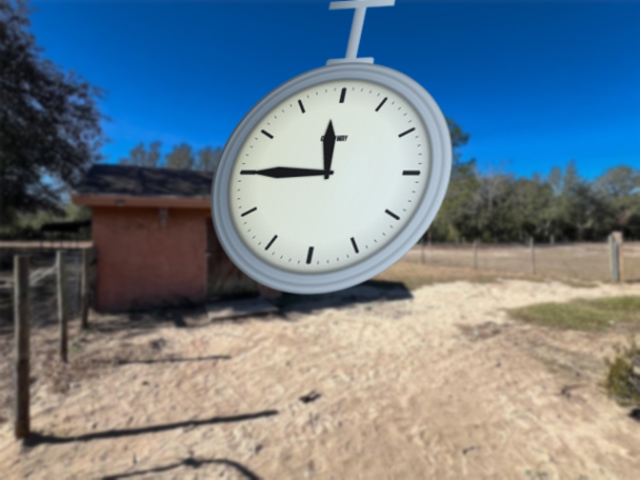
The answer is 11:45
